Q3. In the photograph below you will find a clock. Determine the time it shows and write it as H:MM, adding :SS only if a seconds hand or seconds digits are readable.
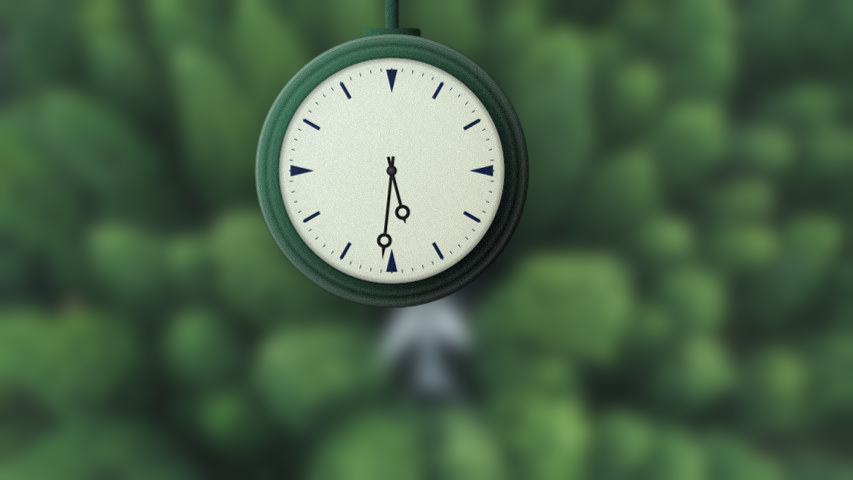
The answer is 5:31
